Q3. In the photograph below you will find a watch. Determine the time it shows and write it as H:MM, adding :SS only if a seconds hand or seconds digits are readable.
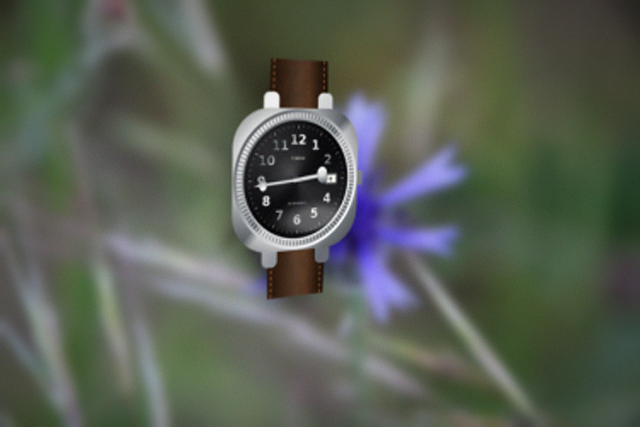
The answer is 2:44
